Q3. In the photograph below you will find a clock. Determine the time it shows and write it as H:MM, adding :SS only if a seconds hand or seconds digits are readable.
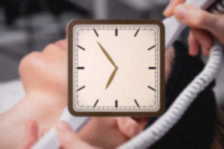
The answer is 6:54
